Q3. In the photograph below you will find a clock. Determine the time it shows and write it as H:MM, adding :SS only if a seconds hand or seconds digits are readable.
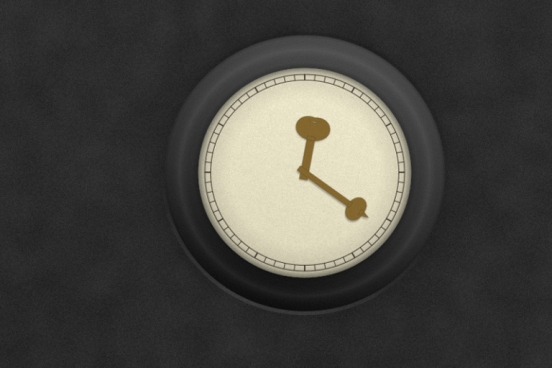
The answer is 12:21
